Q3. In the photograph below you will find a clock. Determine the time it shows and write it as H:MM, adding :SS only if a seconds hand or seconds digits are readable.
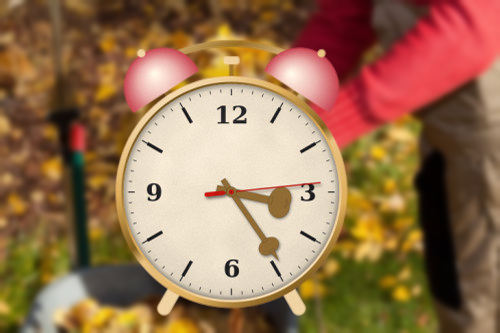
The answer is 3:24:14
